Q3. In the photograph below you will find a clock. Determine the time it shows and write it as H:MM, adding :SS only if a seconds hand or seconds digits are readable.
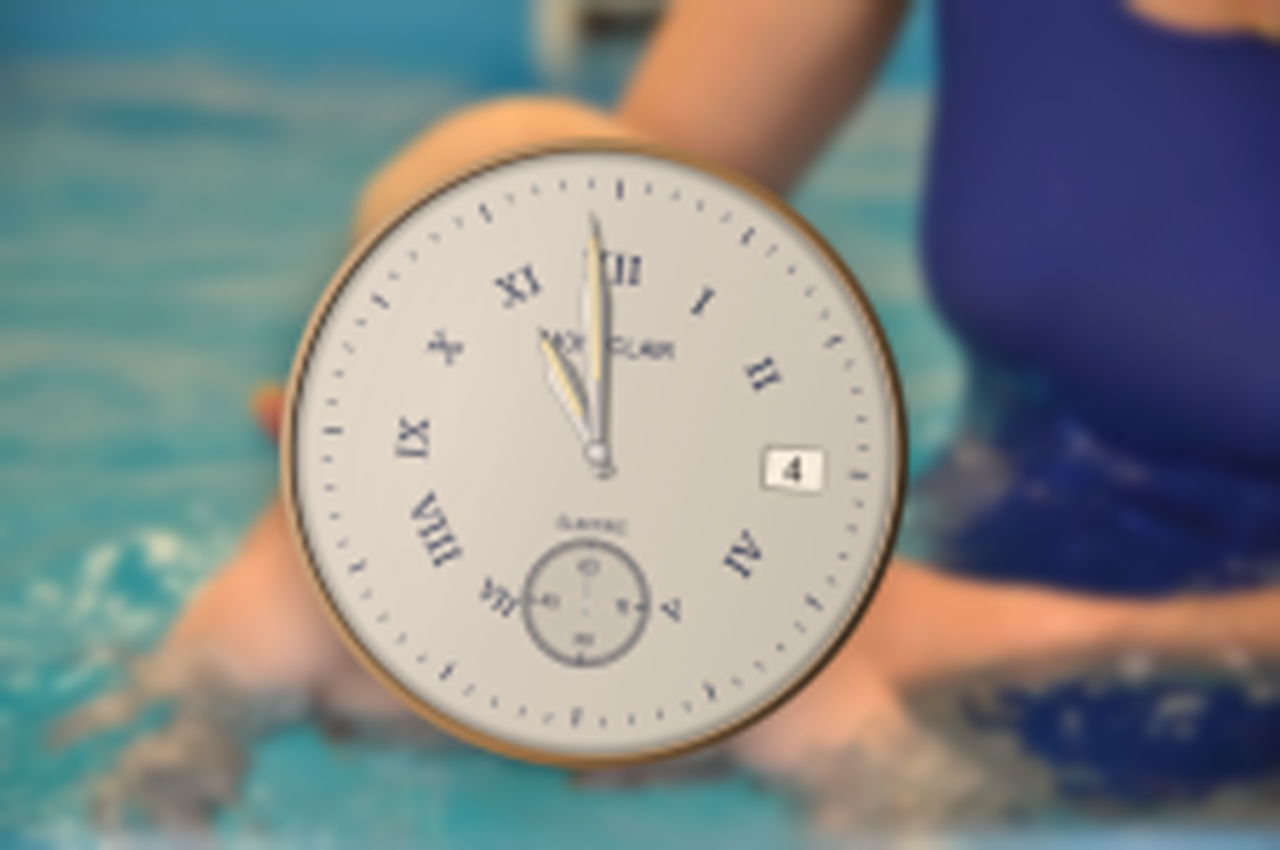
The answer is 10:59
